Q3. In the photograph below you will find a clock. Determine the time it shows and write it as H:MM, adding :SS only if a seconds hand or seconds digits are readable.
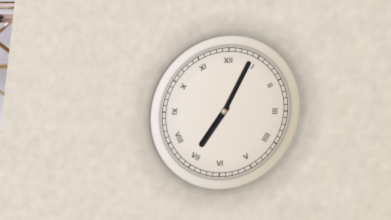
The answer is 7:04
